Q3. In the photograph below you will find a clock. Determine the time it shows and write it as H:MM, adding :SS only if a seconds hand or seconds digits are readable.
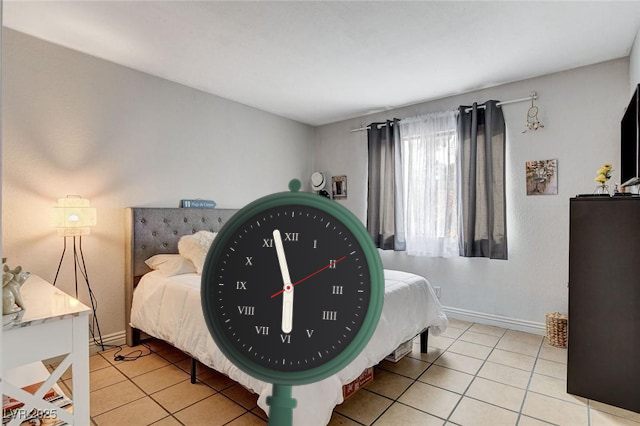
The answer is 5:57:10
